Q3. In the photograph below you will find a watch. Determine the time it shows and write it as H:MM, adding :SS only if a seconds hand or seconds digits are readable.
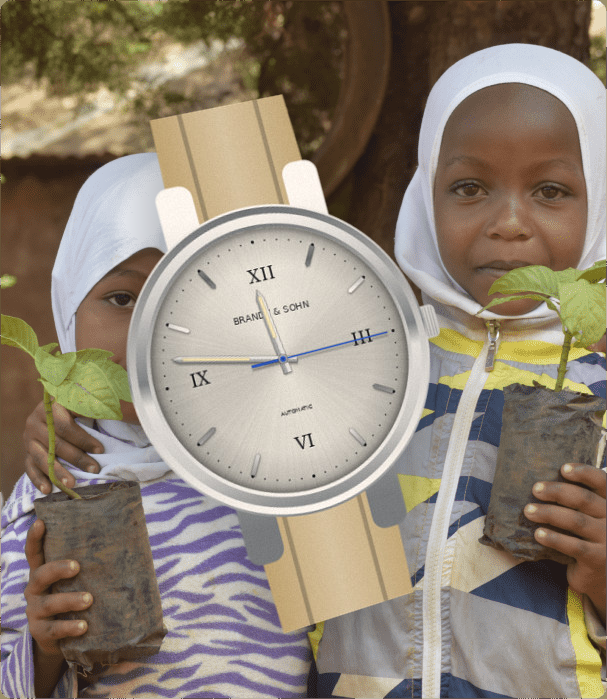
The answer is 11:47:15
